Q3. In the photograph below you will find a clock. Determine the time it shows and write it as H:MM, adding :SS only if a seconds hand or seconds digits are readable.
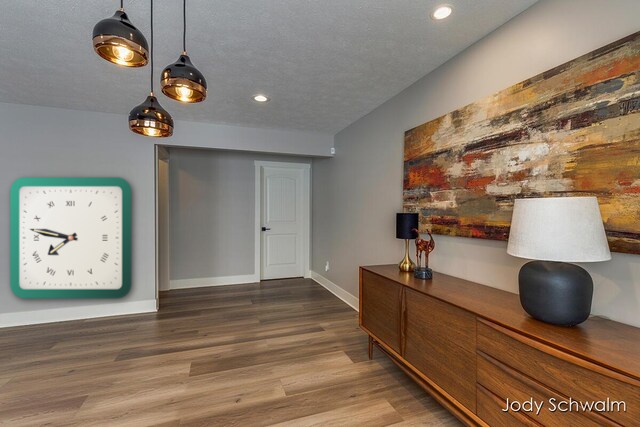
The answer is 7:47
